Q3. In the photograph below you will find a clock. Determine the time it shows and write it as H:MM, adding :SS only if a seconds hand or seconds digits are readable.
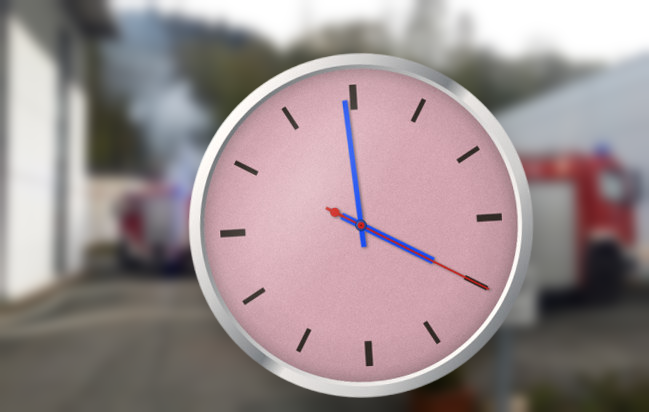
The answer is 3:59:20
